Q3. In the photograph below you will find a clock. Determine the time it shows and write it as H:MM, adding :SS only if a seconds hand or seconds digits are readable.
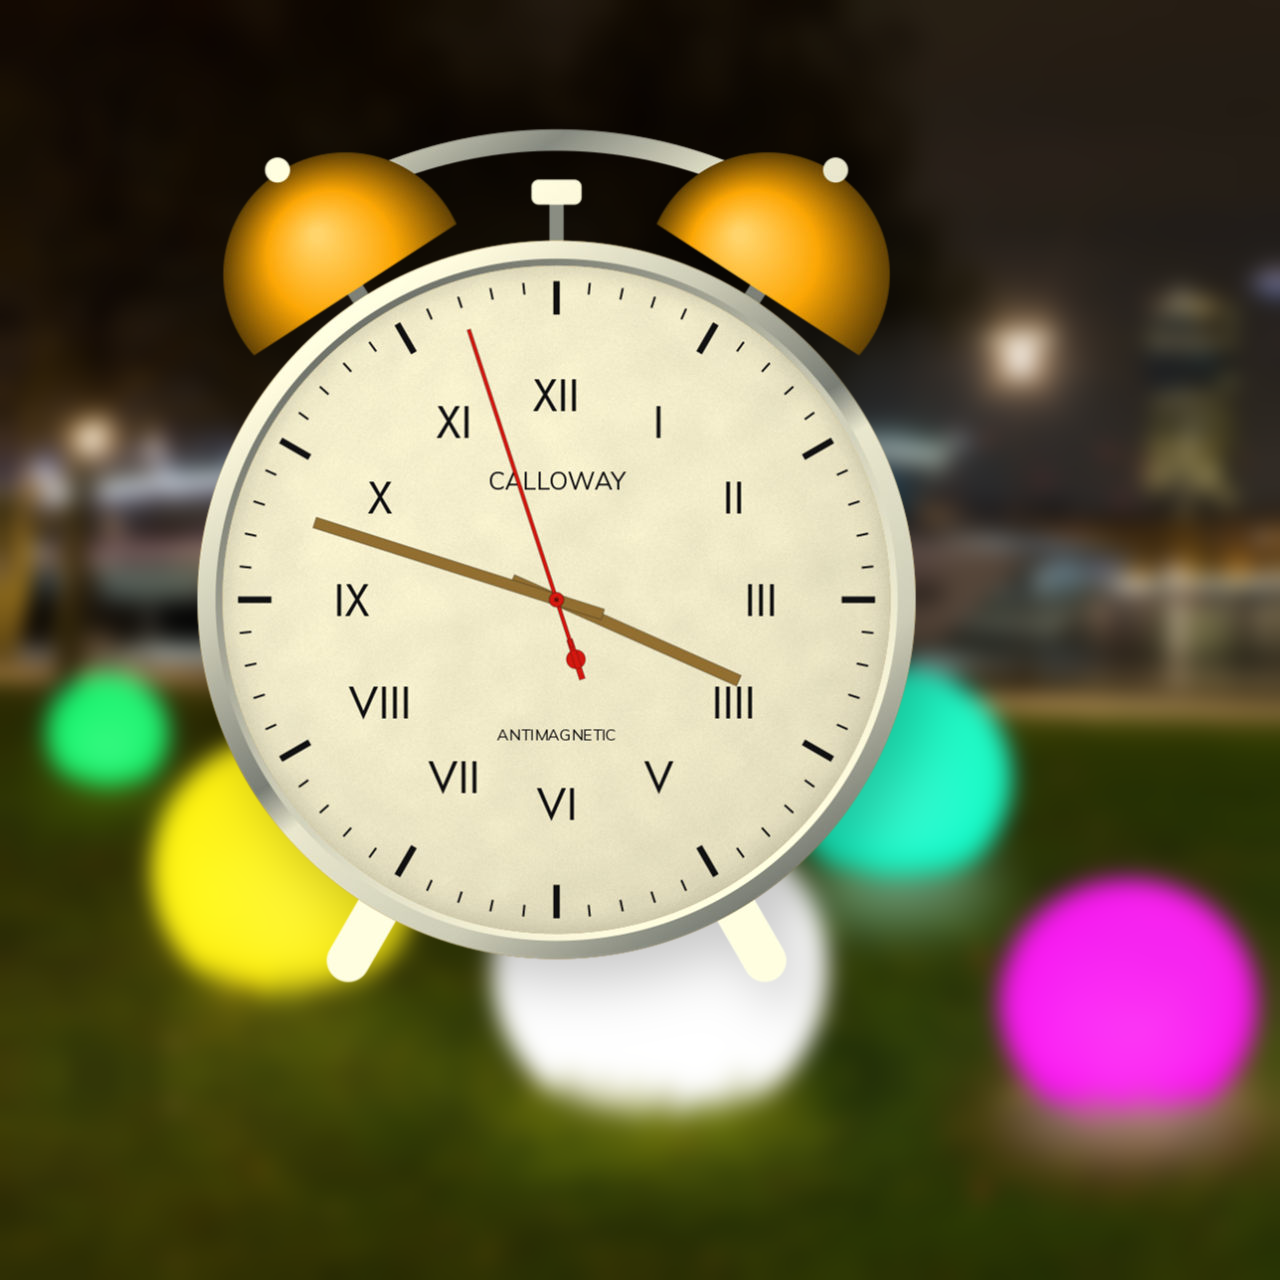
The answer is 3:47:57
